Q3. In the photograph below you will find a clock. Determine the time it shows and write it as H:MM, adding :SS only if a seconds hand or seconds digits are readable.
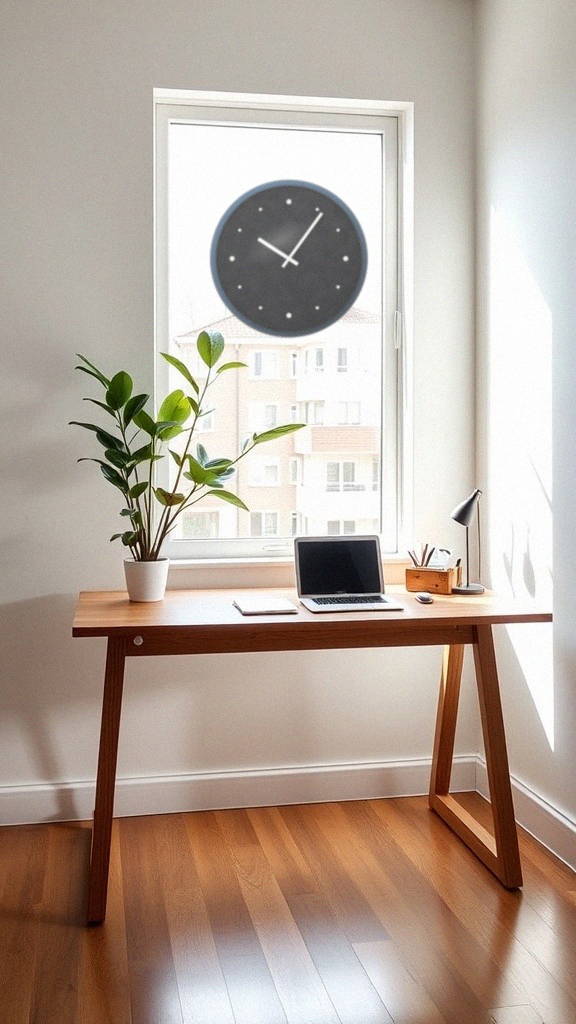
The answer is 10:06
